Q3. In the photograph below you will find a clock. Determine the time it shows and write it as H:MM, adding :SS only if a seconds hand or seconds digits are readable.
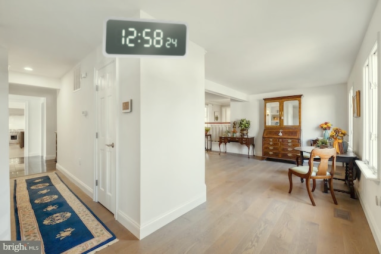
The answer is 12:58:24
